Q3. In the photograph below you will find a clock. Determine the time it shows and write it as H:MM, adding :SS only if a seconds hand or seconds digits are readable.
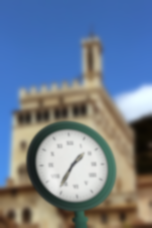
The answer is 1:36
